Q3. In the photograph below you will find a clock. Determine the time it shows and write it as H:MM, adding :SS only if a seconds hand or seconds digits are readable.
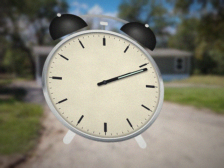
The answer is 2:11
